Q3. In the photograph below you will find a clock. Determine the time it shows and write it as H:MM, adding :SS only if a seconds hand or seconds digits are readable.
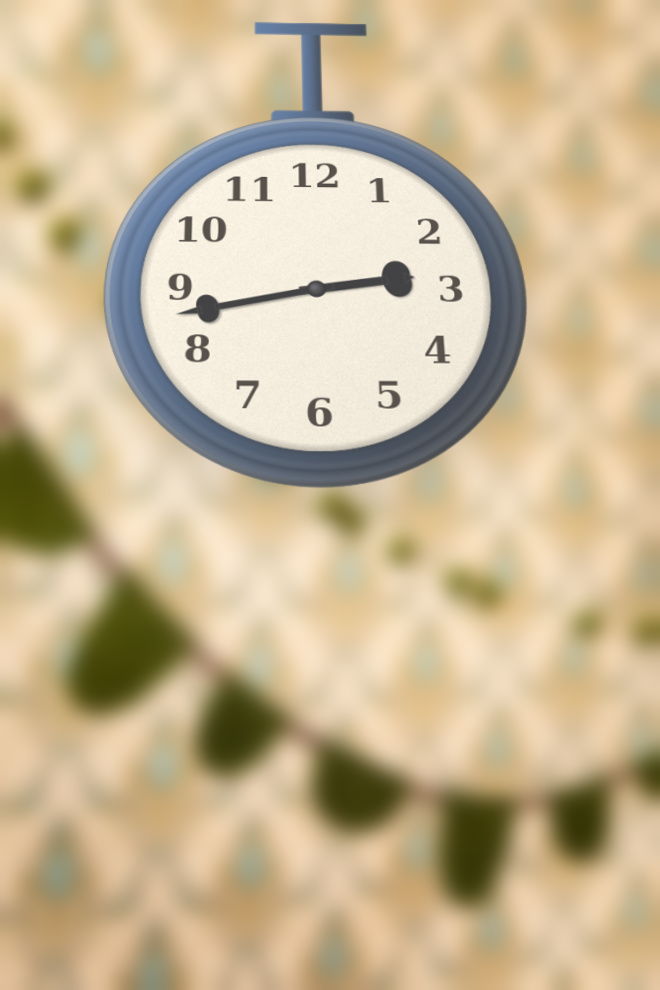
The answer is 2:43
